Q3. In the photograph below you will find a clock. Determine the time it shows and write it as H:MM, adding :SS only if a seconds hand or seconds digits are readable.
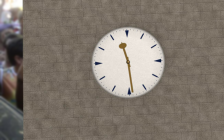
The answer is 11:29
